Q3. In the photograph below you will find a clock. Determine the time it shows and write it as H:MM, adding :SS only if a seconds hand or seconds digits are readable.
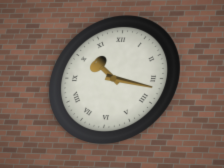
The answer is 10:17
